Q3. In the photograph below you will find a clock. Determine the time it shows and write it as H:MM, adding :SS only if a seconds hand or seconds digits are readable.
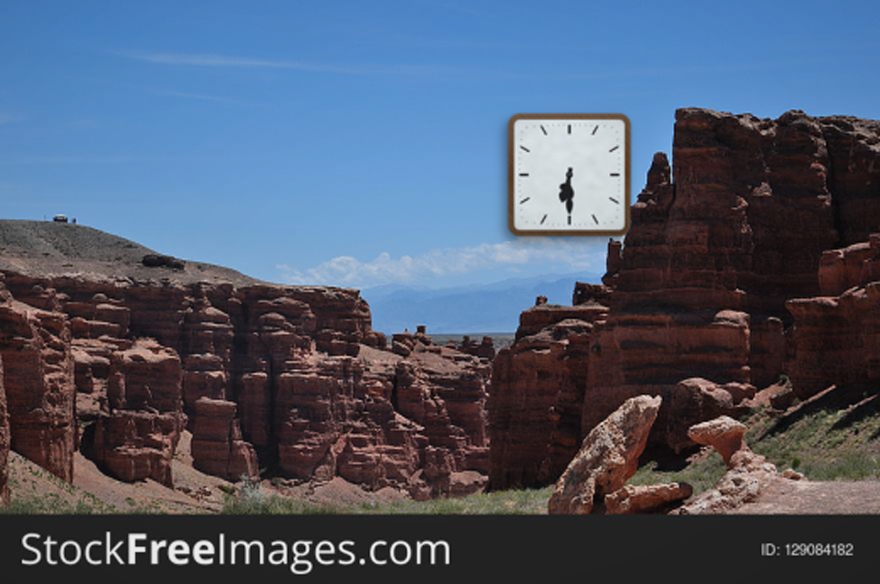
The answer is 6:30
